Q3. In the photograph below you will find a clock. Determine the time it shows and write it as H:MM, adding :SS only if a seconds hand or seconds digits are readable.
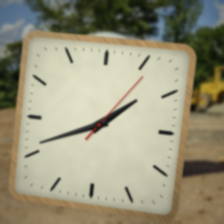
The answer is 1:41:06
